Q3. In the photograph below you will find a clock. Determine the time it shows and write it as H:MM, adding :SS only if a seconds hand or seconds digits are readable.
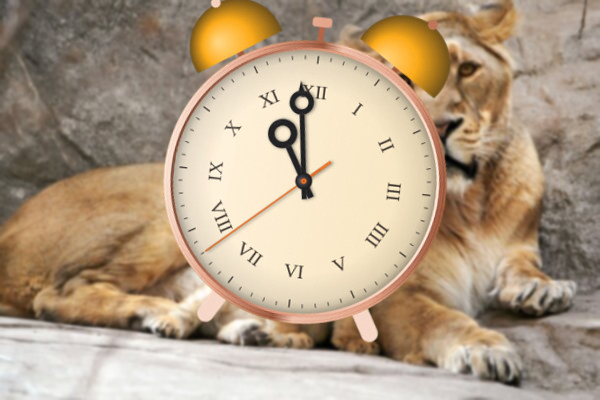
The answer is 10:58:38
